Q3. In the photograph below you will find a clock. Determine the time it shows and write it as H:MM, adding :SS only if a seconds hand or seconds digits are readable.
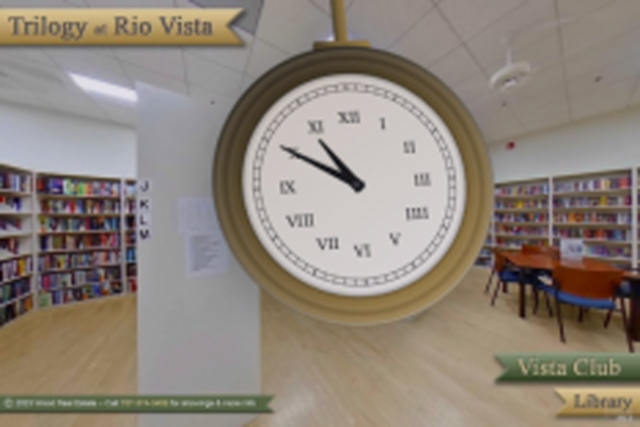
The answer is 10:50
